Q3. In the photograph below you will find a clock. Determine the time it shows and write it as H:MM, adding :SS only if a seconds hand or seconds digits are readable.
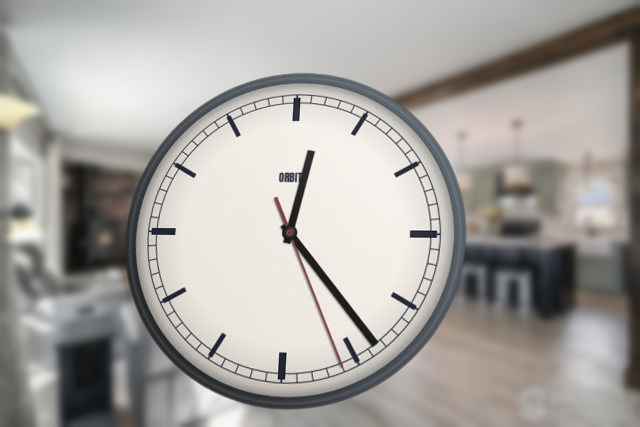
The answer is 12:23:26
